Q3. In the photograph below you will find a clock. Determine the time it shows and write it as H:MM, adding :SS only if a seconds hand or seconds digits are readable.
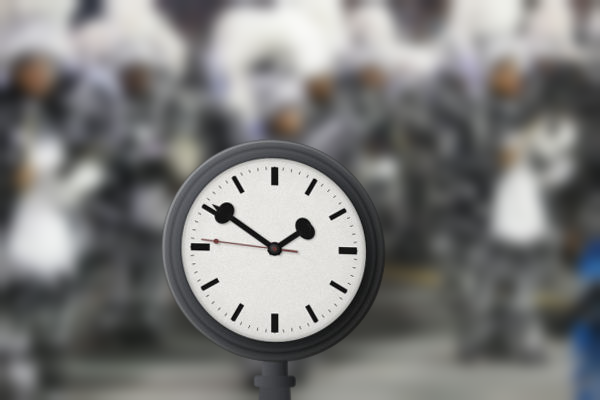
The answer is 1:50:46
